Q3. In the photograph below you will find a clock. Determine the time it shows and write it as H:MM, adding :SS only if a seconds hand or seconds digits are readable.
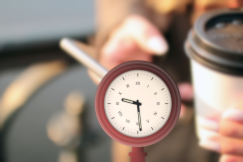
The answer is 9:29
